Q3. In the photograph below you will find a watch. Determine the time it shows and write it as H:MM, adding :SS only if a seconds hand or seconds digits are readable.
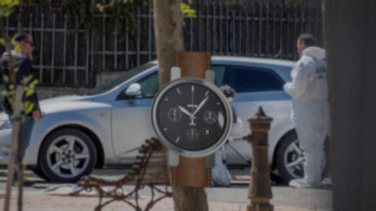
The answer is 10:06
